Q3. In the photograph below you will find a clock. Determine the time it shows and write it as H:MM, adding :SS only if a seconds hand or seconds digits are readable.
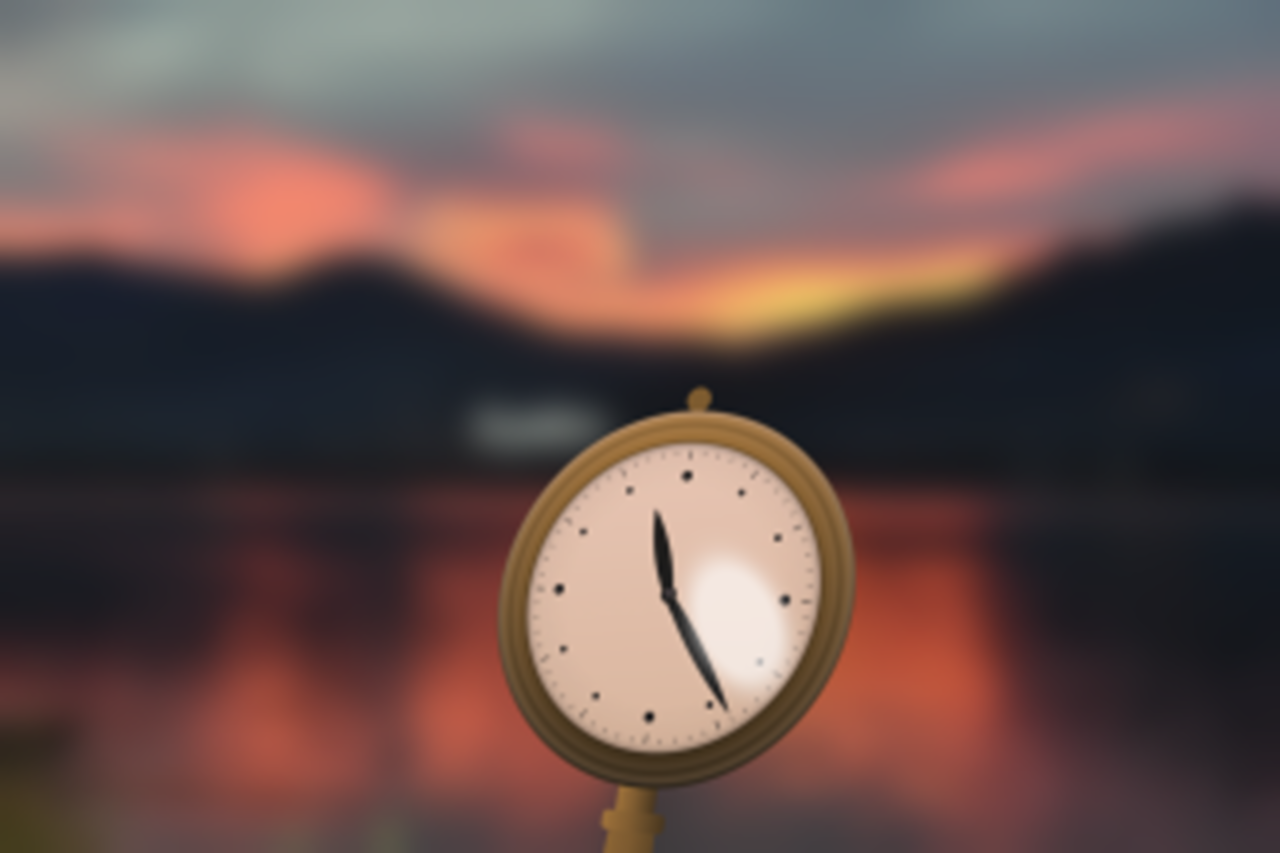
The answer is 11:24
